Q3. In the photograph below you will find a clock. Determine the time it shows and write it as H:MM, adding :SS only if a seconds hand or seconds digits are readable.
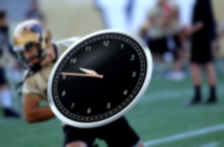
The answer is 9:46
